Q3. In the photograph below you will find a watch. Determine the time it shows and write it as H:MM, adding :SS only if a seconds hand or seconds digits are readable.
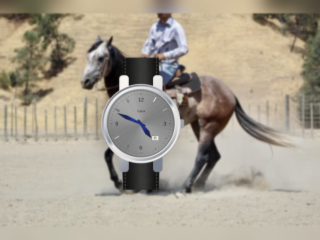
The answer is 4:49
